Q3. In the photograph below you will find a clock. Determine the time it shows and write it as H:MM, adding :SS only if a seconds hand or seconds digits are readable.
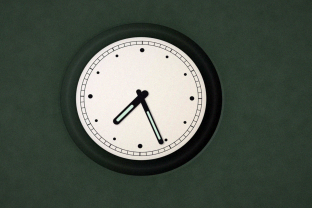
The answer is 7:26
